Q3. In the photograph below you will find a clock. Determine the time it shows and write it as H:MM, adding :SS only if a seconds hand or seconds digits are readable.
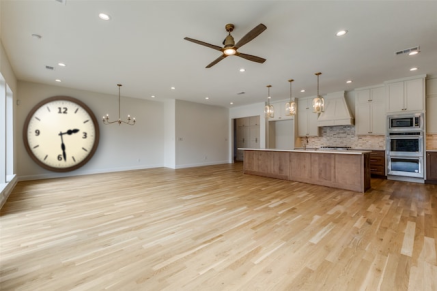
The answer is 2:28
